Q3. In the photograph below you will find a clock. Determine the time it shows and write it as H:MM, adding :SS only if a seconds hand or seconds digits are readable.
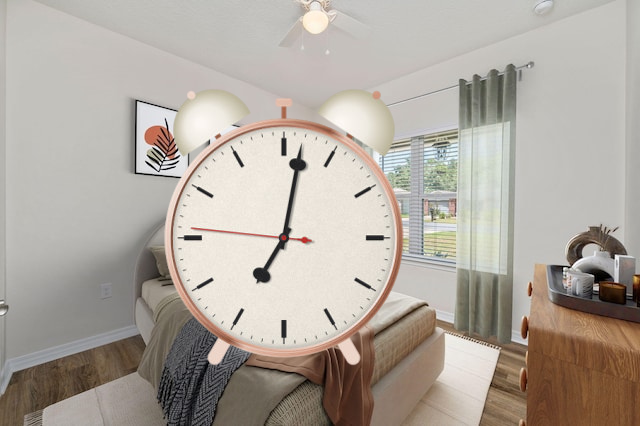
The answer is 7:01:46
